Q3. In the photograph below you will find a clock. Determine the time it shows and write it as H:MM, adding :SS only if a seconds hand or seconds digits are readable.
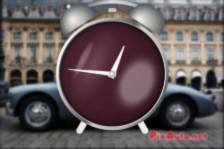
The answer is 12:46
